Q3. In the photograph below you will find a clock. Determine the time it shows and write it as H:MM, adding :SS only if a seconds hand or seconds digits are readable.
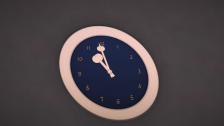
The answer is 10:59
